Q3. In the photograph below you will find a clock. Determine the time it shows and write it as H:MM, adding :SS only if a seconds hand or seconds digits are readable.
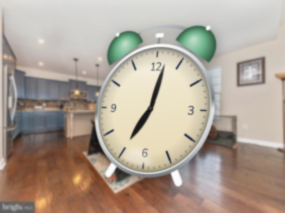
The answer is 7:02
